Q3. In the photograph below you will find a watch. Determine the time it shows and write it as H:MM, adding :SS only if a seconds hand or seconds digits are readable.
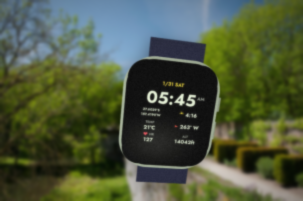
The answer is 5:45
